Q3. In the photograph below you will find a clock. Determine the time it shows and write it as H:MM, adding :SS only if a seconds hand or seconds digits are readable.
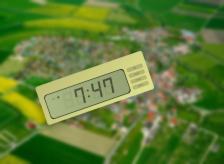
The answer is 7:47
